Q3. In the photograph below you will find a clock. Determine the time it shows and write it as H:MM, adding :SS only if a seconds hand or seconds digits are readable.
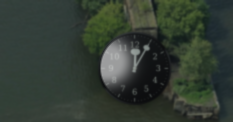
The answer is 12:05
